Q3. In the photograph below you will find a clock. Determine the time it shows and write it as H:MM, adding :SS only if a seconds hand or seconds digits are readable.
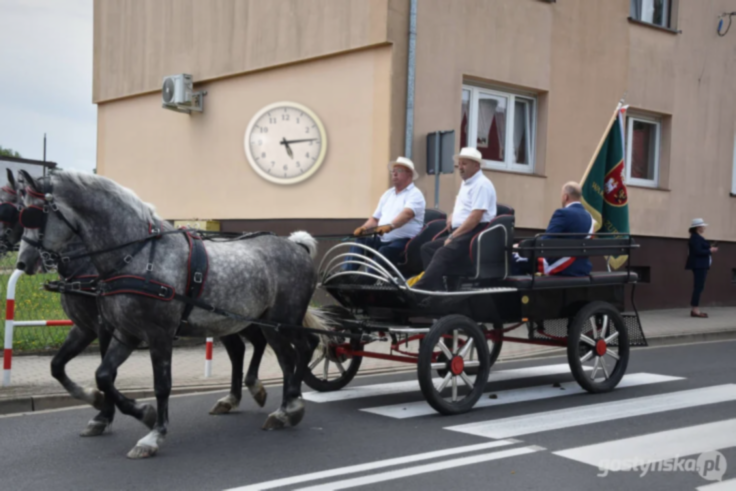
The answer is 5:14
